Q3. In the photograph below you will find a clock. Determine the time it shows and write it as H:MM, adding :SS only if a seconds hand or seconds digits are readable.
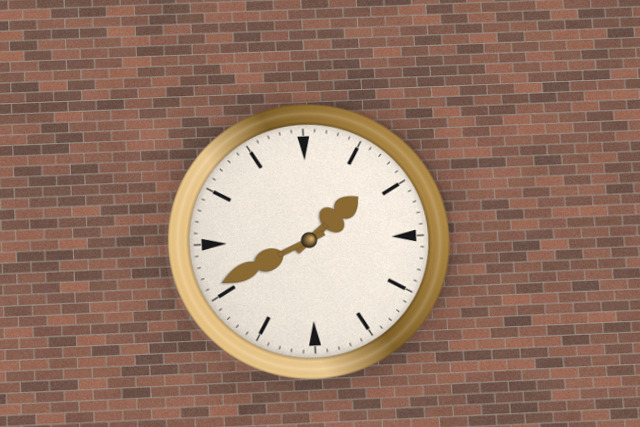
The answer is 1:41
